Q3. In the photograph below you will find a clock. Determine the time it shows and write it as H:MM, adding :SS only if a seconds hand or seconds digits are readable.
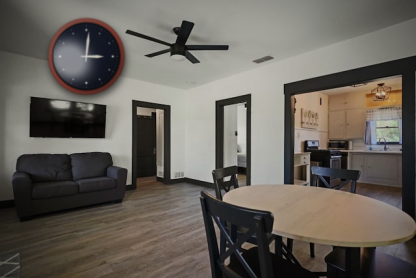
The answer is 3:01
